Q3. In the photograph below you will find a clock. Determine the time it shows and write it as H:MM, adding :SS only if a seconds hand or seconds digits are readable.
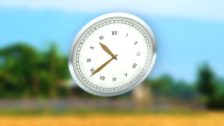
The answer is 10:39
